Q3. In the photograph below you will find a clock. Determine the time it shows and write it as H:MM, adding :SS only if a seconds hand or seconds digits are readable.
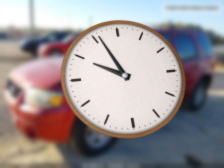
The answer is 9:56
